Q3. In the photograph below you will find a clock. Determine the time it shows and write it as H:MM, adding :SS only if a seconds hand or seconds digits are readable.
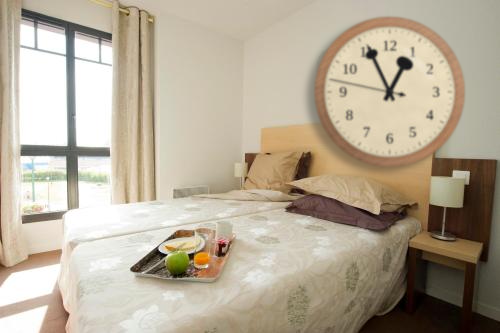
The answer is 12:55:47
